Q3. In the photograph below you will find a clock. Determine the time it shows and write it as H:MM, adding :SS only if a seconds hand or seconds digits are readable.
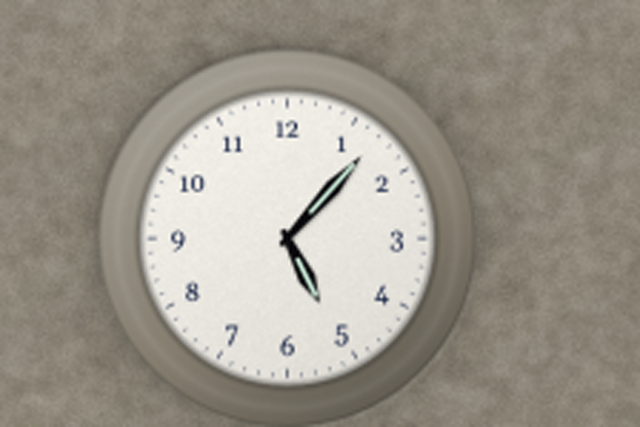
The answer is 5:07
